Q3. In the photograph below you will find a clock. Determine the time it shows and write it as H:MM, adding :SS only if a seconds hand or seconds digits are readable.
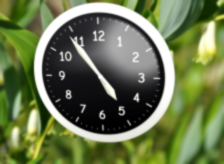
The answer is 4:54
